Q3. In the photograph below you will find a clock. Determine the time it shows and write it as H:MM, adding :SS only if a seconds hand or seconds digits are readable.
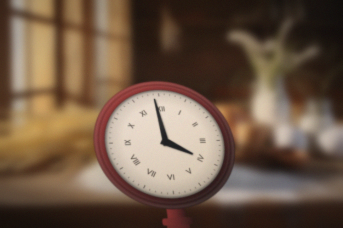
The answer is 3:59
